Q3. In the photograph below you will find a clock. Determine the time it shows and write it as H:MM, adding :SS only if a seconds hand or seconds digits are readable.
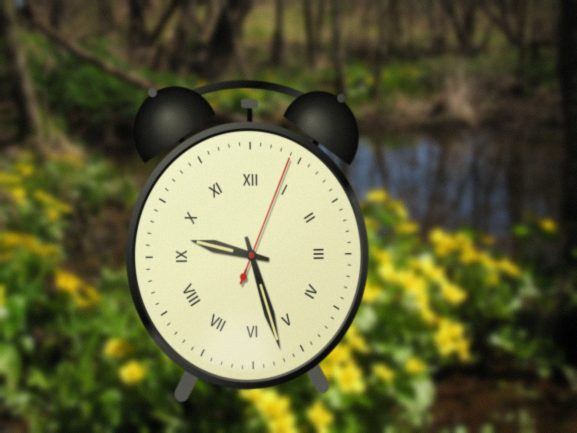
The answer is 9:27:04
